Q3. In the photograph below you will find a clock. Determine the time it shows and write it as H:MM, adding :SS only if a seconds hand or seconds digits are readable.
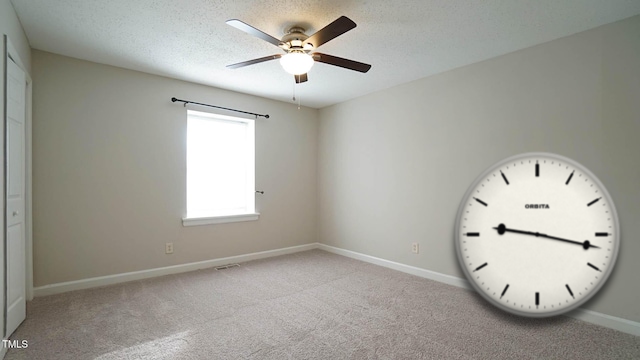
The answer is 9:17
